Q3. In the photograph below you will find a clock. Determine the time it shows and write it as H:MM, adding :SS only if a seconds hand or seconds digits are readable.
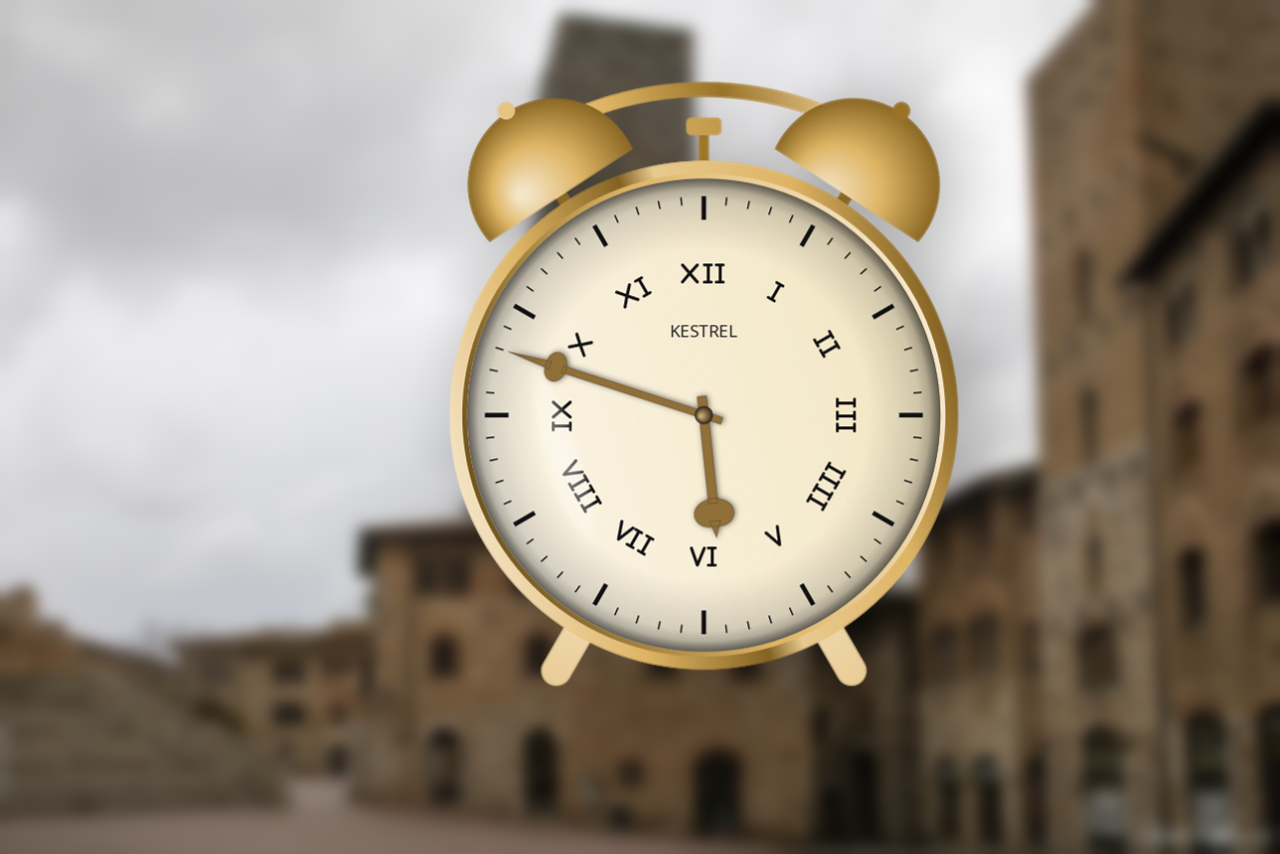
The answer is 5:48
